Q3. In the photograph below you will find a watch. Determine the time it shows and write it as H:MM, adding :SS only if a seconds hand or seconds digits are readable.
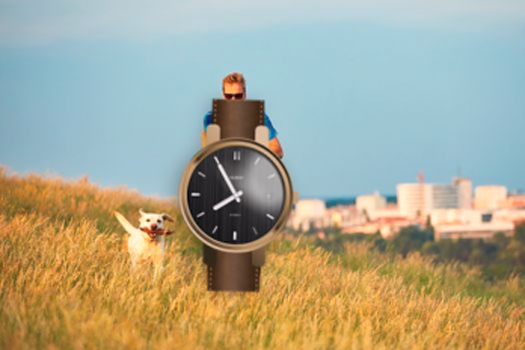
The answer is 7:55
